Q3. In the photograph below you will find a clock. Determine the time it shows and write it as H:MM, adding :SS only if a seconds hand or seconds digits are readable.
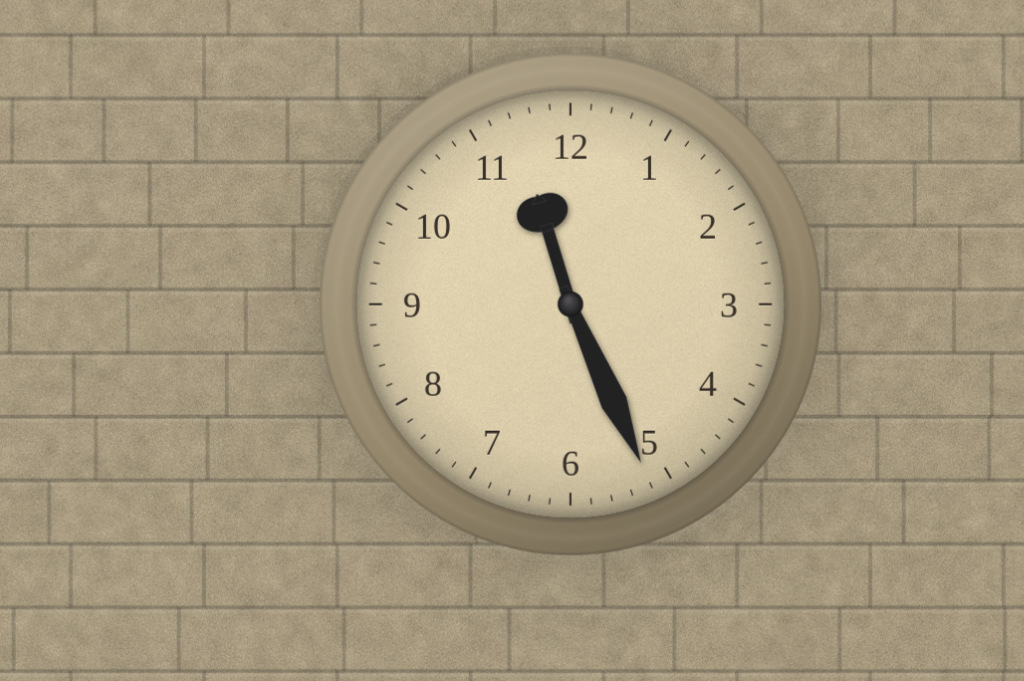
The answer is 11:26
